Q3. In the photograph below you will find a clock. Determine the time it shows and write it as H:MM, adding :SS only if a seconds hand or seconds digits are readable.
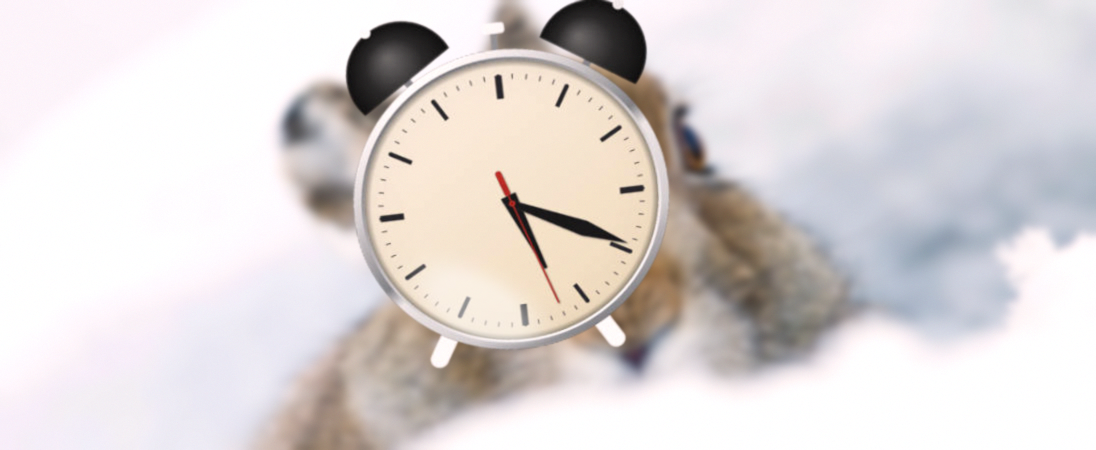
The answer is 5:19:27
